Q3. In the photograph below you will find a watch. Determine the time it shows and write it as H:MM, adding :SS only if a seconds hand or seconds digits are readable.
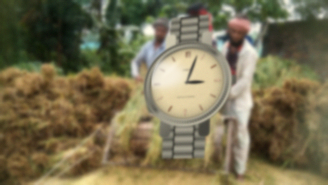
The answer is 3:03
